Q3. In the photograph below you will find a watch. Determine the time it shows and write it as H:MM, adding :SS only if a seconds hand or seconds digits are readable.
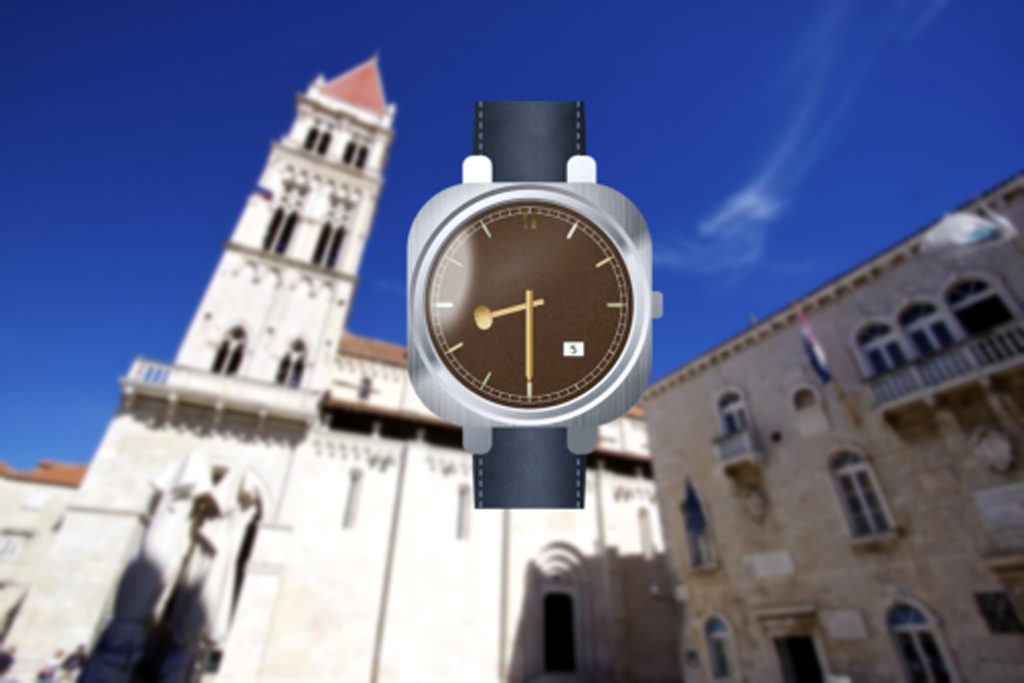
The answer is 8:30
